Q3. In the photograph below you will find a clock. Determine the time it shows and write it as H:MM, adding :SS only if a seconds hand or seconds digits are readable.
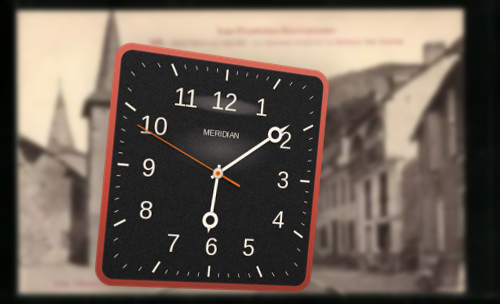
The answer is 6:08:49
